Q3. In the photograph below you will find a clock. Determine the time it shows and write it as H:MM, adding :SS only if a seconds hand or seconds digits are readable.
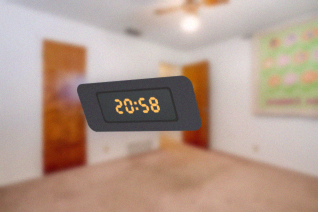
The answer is 20:58
